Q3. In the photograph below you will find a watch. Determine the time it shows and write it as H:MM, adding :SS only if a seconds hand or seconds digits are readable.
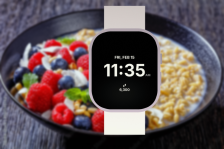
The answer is 11:35
